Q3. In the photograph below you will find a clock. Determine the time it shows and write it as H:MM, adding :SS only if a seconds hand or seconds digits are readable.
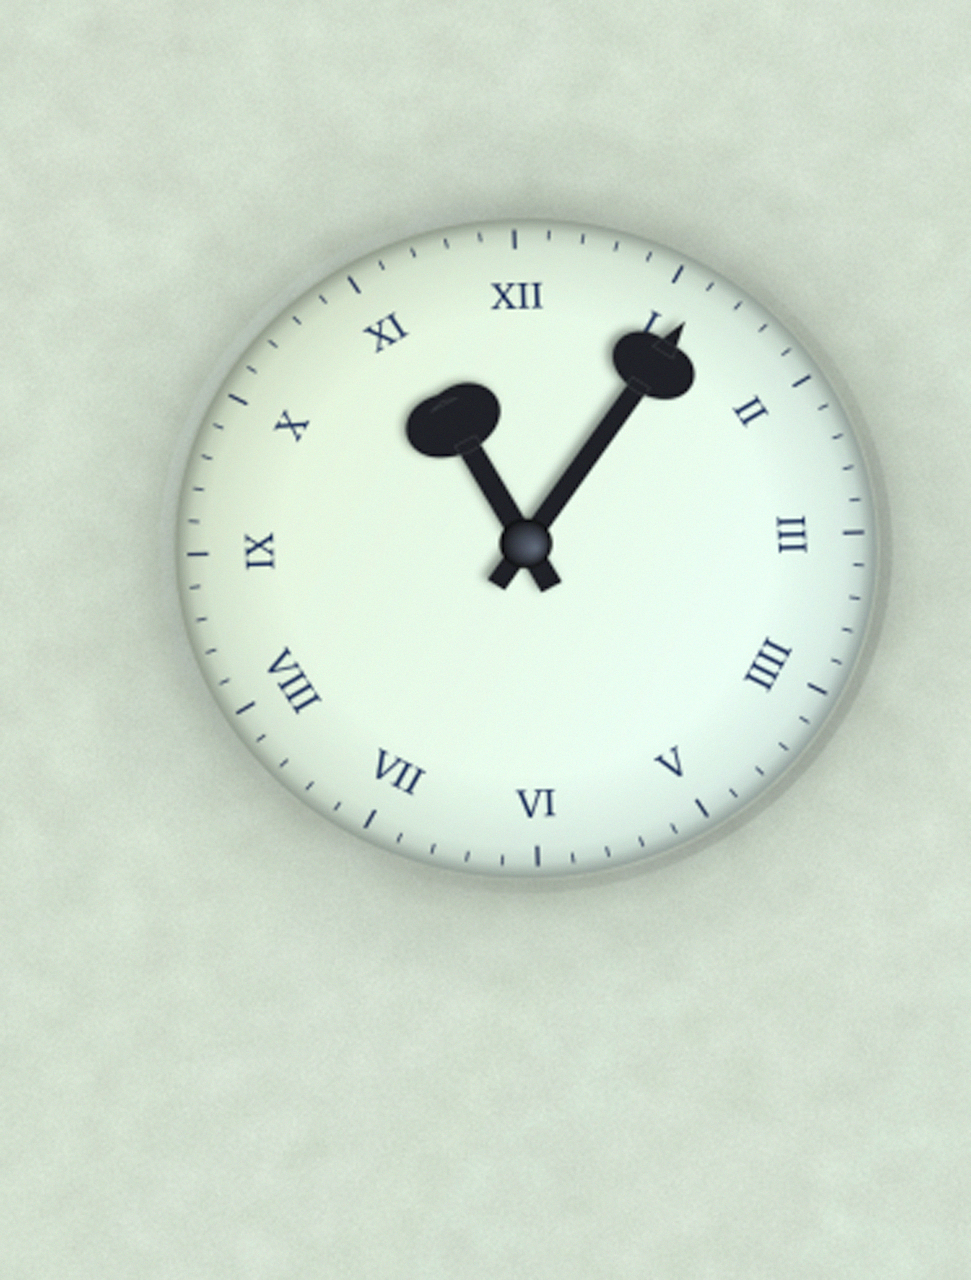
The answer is 11:06
